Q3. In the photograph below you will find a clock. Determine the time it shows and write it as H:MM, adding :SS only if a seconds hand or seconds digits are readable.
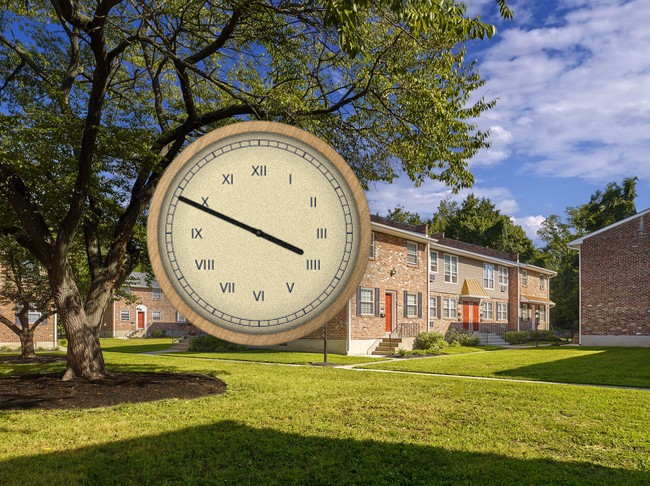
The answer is 3:49
